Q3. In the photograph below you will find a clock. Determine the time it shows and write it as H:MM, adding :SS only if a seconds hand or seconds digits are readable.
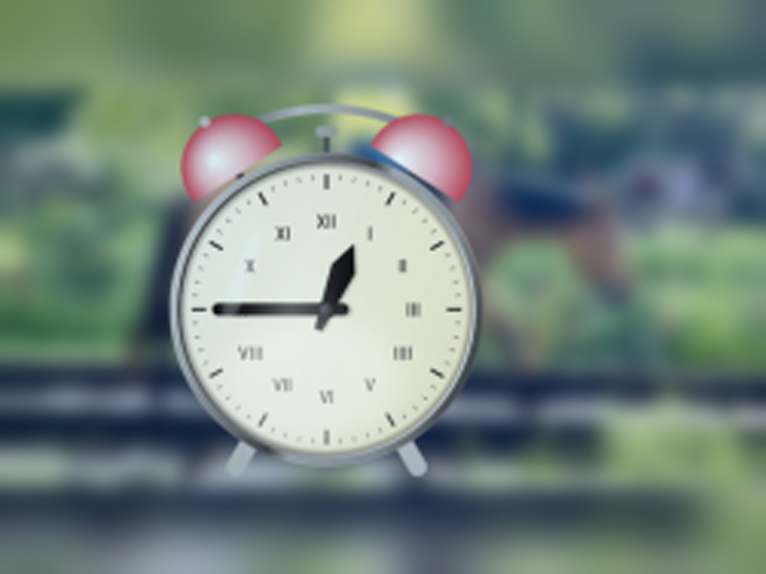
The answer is 12:45
